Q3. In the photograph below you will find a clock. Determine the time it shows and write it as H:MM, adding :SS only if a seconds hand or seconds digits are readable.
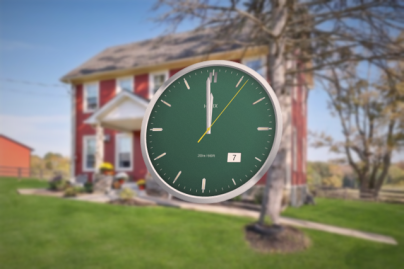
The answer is 11:59:06
